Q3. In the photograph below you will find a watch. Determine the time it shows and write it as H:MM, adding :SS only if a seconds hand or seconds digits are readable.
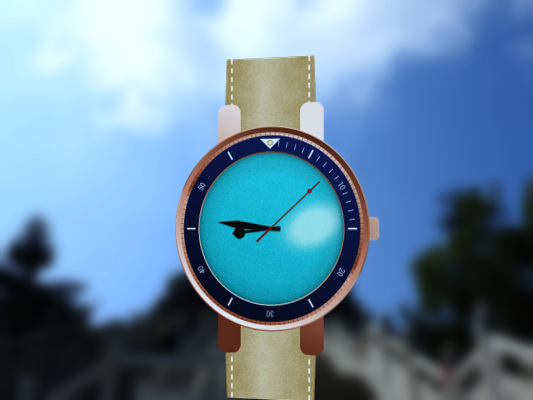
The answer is 8:46:08
